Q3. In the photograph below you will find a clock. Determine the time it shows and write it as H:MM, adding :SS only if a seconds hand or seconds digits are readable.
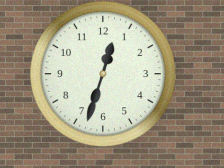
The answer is 12:33
